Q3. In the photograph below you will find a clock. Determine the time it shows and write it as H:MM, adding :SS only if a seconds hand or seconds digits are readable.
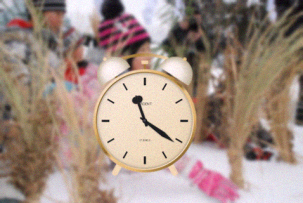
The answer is 11:21
